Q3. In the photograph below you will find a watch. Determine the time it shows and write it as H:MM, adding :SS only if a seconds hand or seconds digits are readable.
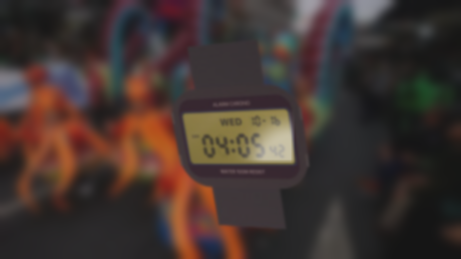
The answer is 4:05:42
